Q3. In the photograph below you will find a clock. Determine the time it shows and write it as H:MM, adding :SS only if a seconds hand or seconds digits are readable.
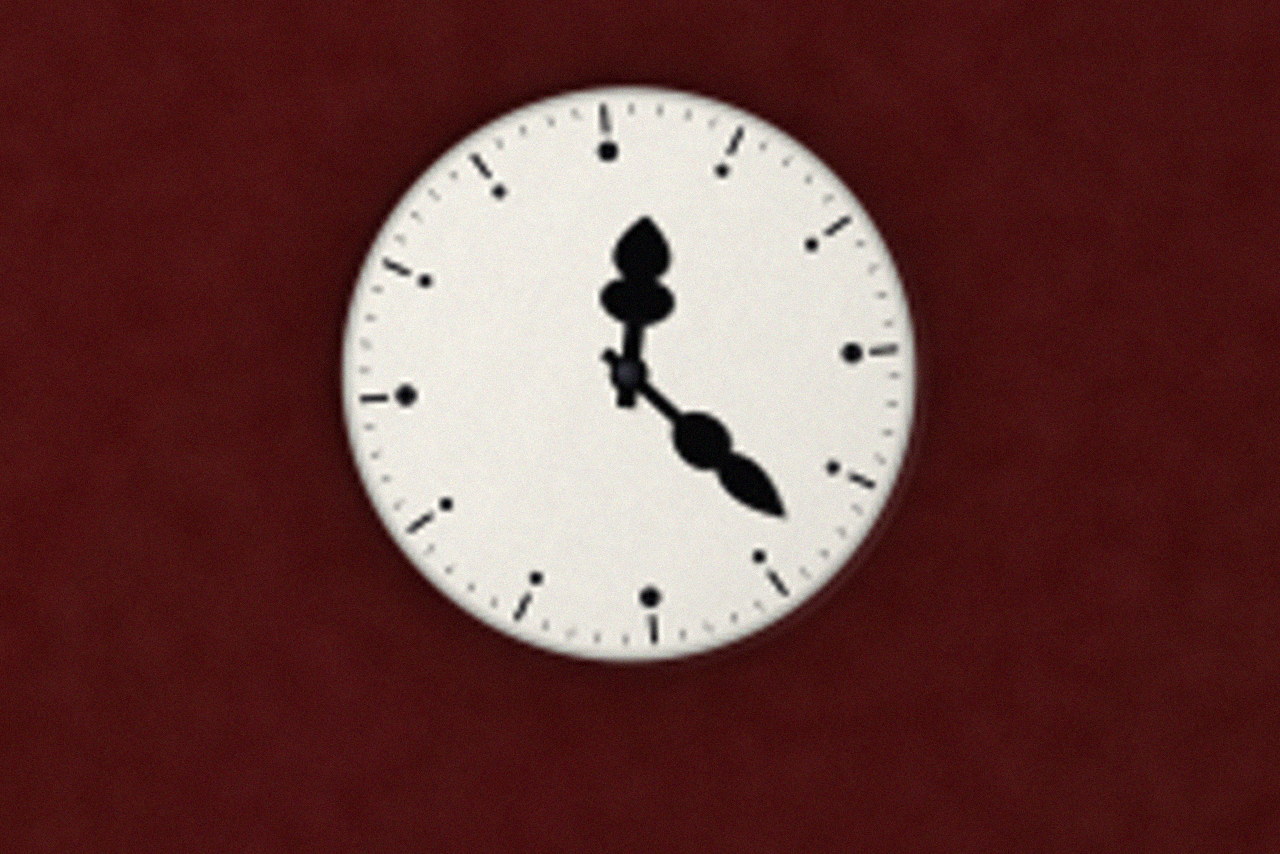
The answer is 12:23
